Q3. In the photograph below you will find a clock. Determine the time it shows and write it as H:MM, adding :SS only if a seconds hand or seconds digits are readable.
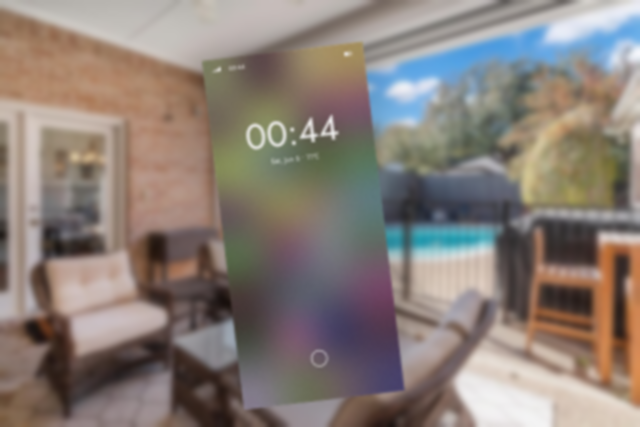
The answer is 0:44
